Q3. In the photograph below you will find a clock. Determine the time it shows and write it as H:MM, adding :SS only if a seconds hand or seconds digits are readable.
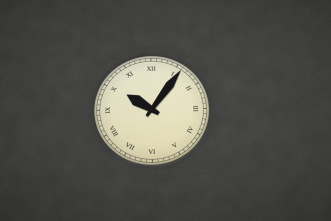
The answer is 10:06
